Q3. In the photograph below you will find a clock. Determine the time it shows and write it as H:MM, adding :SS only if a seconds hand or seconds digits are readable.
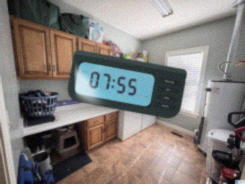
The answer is 7:55
